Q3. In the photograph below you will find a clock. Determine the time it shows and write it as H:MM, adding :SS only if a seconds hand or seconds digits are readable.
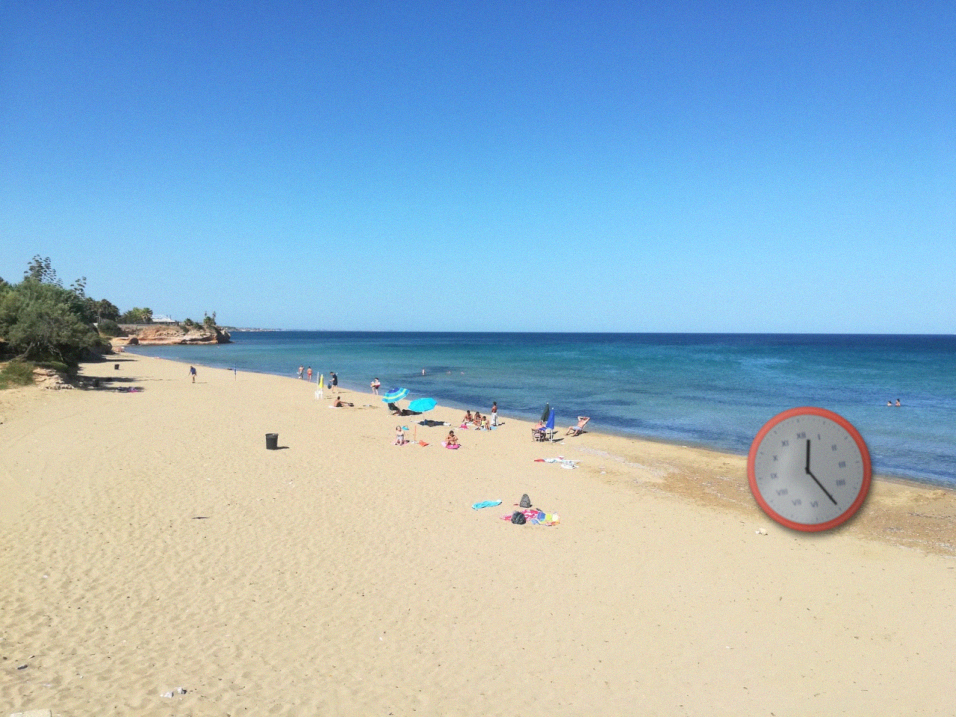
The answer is 12:25
